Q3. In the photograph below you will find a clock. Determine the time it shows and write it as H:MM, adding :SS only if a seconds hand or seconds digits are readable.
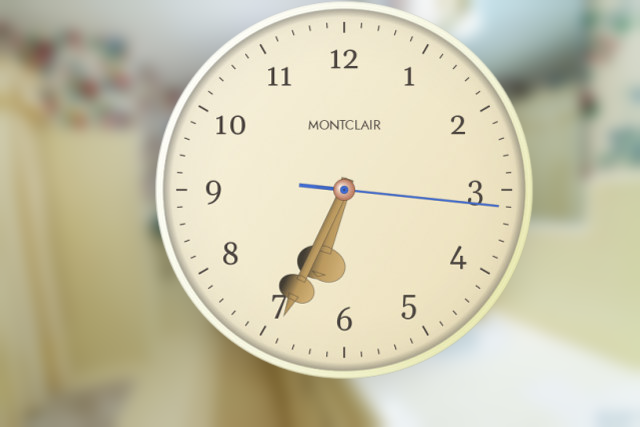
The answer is 6:34:16
